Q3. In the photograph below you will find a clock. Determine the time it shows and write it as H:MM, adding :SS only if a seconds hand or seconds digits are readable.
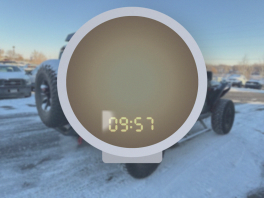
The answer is 9:57
